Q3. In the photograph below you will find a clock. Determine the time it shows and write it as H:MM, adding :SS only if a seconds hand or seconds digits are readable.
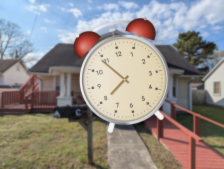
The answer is 7:54
